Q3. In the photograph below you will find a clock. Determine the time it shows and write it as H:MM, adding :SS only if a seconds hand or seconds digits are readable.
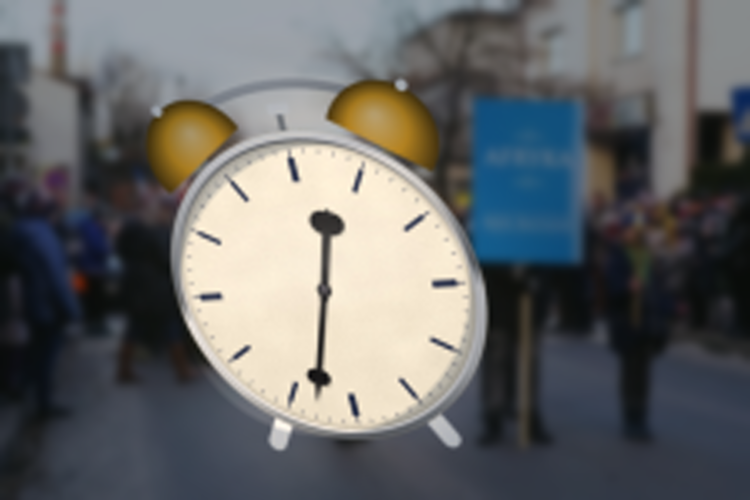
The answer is 12:33
